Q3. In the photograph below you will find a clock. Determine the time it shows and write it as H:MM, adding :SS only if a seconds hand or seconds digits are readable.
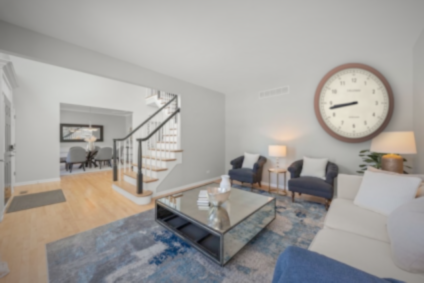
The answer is 8:43
